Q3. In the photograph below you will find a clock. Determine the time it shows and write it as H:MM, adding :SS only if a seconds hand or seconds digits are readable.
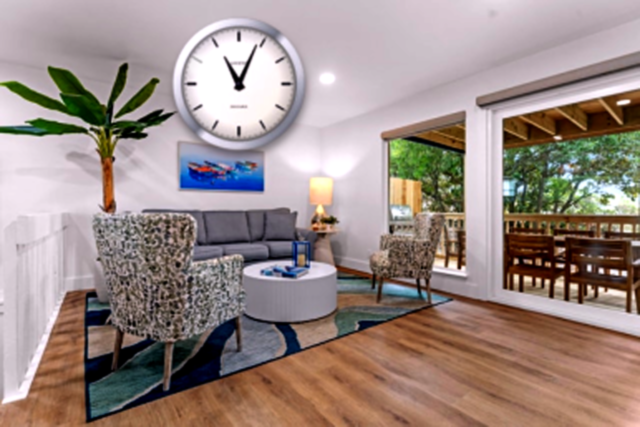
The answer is 11:04
